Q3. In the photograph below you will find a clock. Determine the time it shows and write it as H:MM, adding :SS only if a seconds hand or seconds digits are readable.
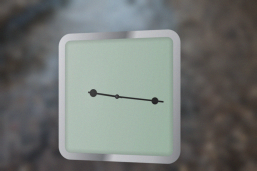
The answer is 9:16
